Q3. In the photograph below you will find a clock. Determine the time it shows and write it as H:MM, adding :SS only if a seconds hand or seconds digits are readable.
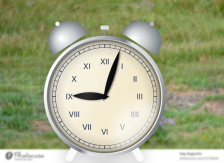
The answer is 9:03
